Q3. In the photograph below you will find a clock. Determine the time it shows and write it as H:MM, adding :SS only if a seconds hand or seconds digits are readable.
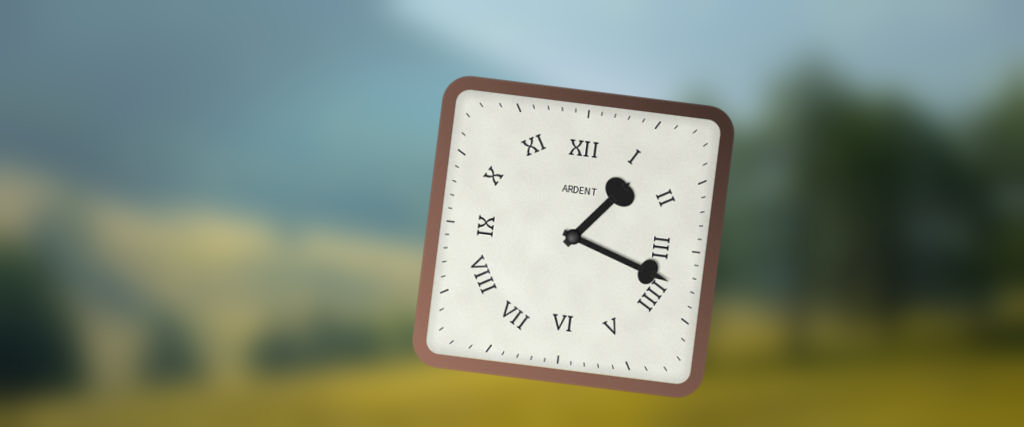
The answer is 1:18
